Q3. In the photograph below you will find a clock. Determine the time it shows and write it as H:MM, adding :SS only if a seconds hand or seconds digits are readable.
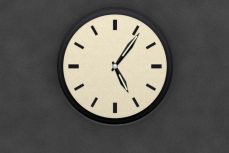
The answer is 5:06
